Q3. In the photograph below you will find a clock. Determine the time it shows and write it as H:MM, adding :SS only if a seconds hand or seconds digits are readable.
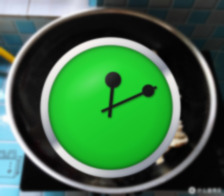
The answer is 12:11
